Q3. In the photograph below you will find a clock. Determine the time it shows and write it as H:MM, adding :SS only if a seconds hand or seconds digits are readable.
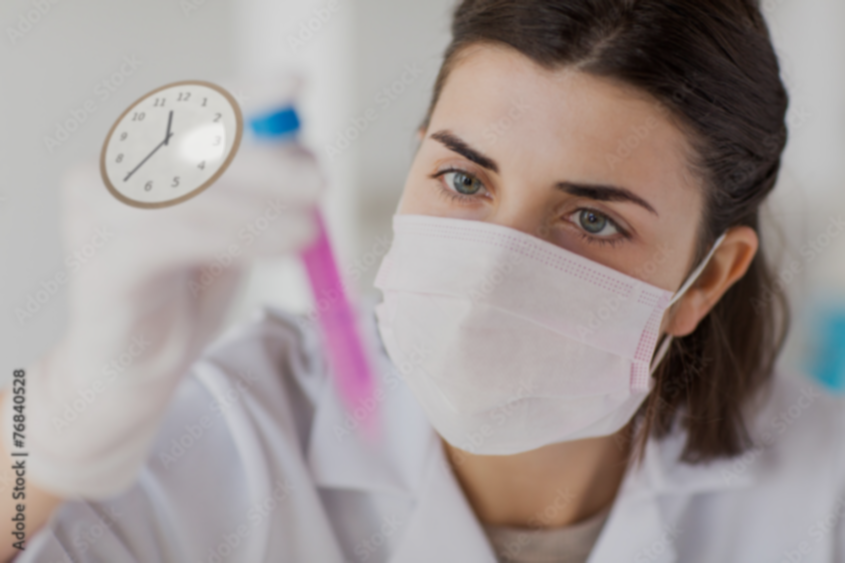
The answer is 11:35
